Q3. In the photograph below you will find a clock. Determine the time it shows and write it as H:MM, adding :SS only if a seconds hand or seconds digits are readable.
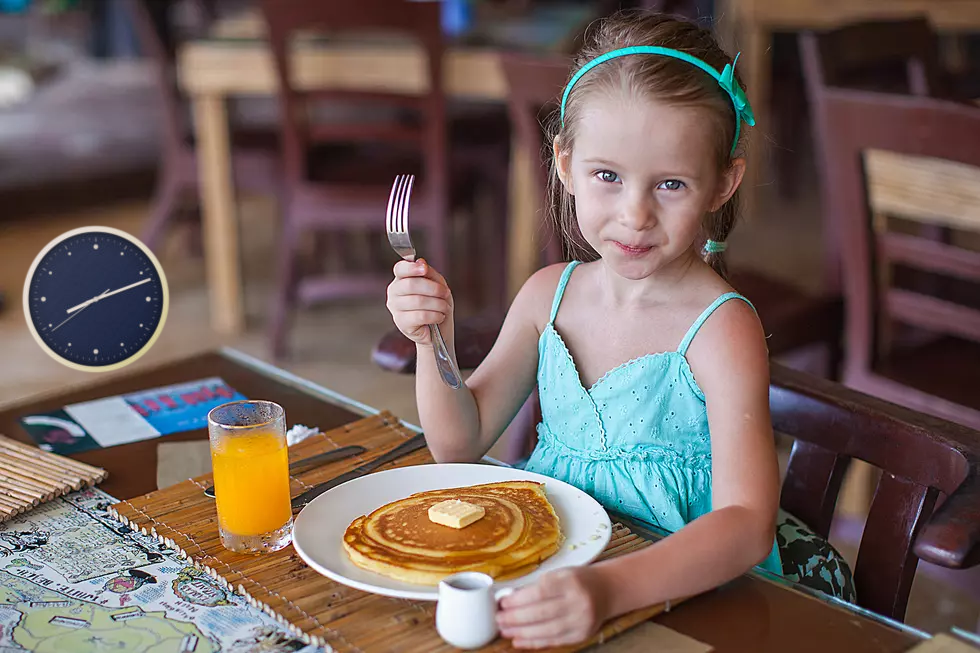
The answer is 8:11:39
